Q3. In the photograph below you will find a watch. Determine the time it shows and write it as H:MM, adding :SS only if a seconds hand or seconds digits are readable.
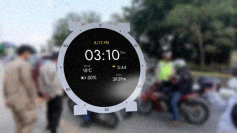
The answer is 3:10
